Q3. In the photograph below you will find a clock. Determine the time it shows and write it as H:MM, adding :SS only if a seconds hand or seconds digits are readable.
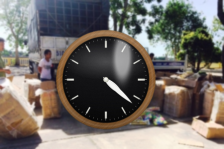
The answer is 4:22
